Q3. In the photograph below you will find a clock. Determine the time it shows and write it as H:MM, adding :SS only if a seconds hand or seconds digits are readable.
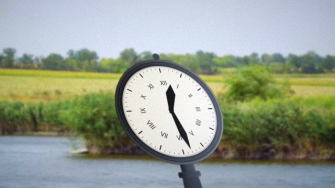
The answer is 12:28
